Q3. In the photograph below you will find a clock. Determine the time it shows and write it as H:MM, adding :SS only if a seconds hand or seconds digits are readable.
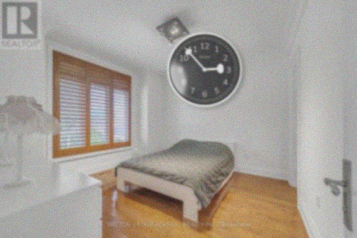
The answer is 2:53
